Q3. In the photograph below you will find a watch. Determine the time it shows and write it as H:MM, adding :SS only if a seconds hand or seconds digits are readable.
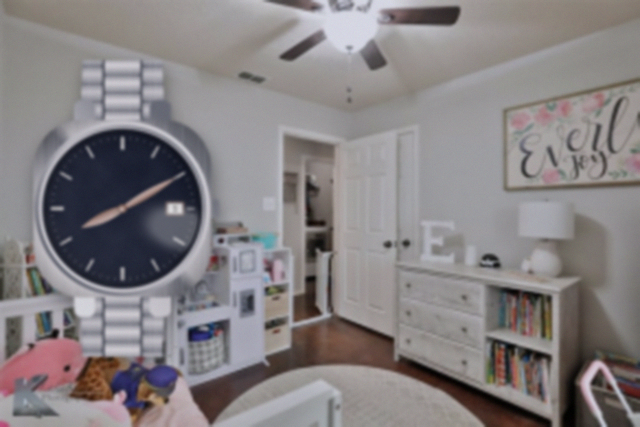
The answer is 8:10
